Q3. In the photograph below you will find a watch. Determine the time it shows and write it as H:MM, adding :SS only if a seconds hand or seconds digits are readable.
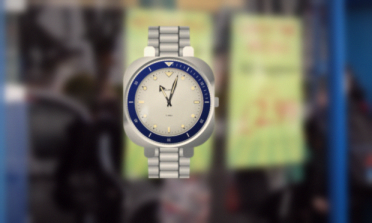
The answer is 11:03
